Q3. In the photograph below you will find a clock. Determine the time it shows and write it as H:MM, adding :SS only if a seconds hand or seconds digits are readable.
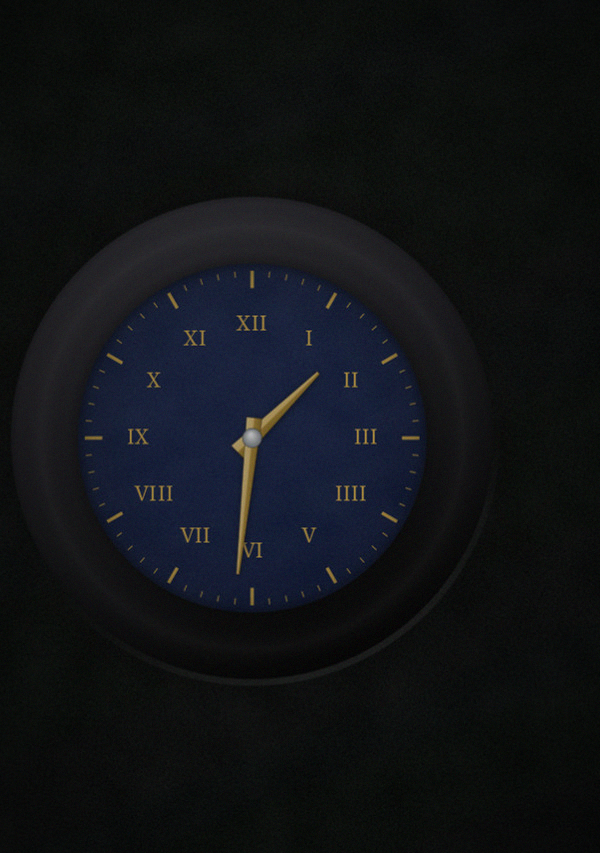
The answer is 1:31
